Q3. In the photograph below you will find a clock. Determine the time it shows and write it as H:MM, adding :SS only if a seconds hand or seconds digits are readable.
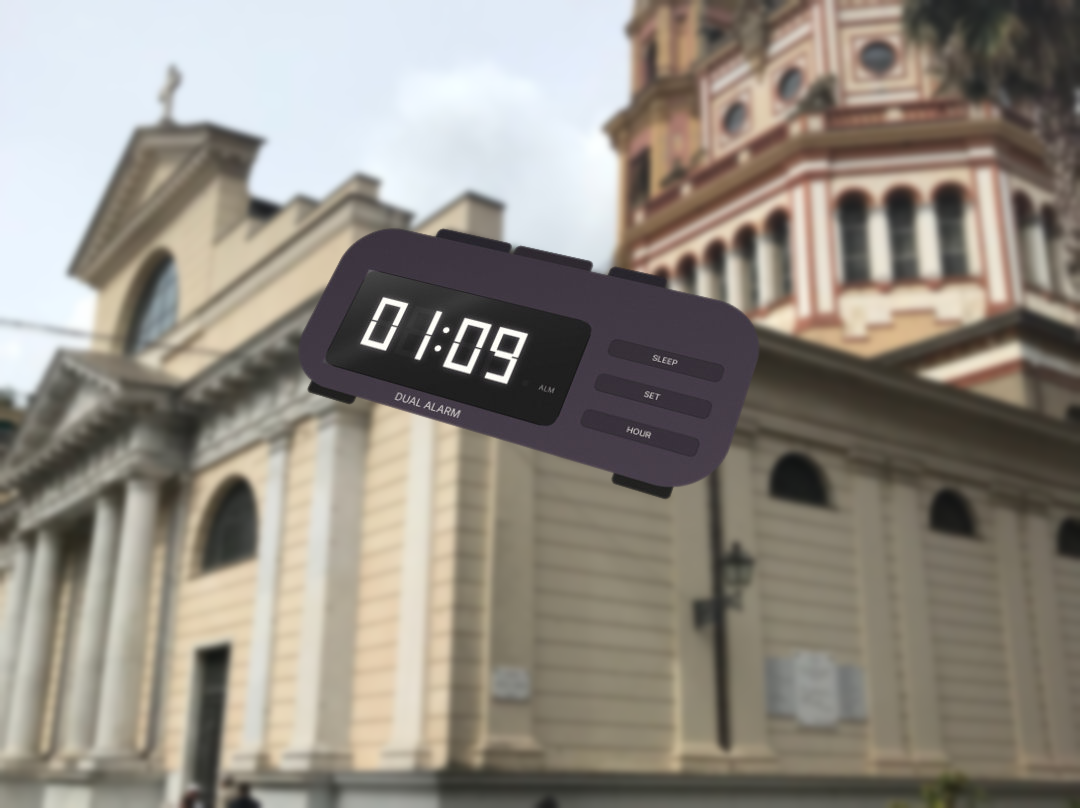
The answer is 1:09
